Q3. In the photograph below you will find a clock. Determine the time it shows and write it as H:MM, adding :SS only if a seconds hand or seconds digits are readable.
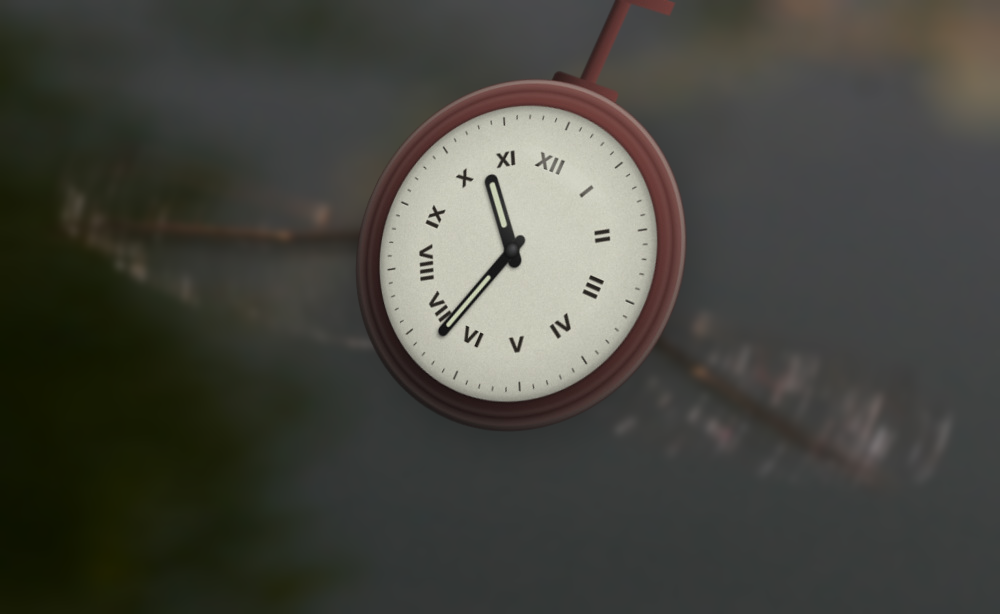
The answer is 10:33
